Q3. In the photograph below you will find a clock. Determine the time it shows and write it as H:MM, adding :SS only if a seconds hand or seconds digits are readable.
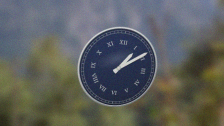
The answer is 1:09
